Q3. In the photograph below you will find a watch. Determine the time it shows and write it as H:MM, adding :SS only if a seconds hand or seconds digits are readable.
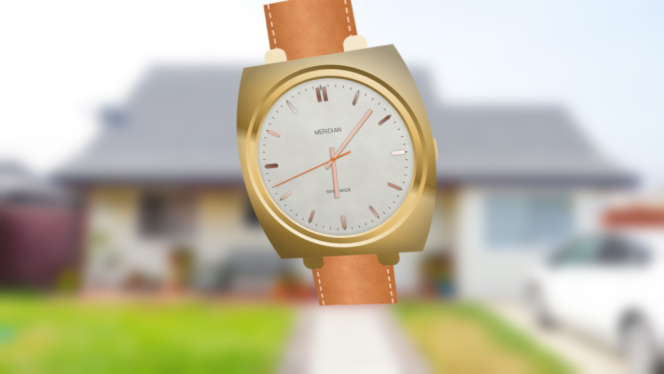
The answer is 6:07:42
